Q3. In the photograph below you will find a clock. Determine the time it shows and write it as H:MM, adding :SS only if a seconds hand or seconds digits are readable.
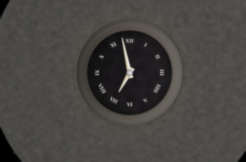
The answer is 6:58
